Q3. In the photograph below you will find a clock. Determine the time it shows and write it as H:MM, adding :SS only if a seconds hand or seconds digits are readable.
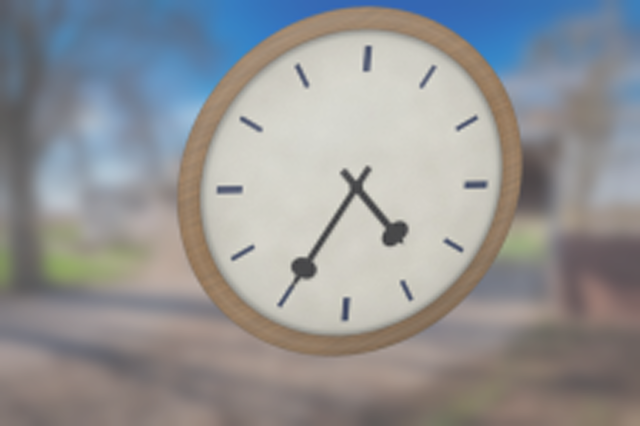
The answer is 4:35
